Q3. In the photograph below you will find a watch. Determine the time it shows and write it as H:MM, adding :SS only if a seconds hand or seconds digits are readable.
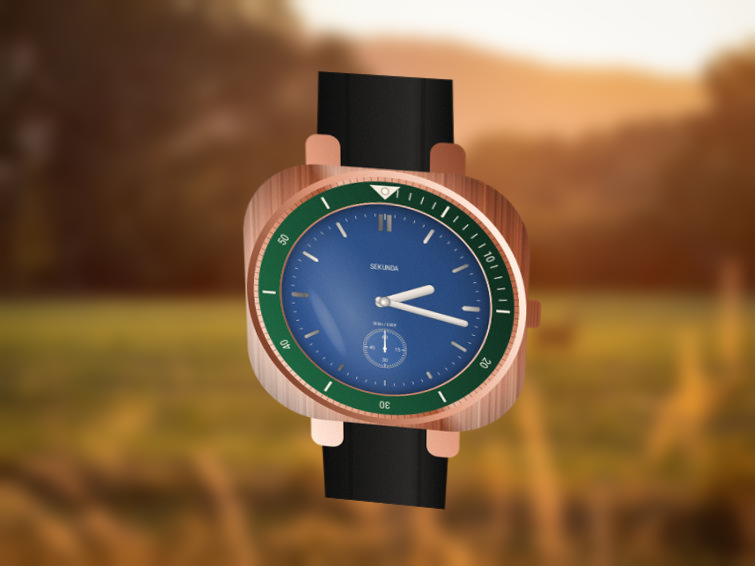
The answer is 2:17
